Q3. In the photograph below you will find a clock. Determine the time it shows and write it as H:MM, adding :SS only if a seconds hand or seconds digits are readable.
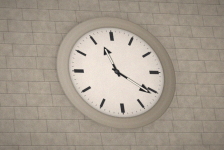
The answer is 11:21
